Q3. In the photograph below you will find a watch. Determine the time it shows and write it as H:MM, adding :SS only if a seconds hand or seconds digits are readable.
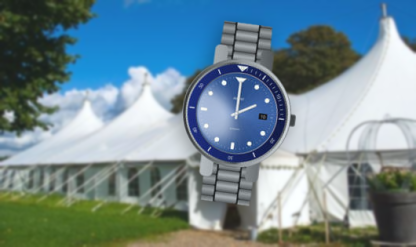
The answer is 2:00
